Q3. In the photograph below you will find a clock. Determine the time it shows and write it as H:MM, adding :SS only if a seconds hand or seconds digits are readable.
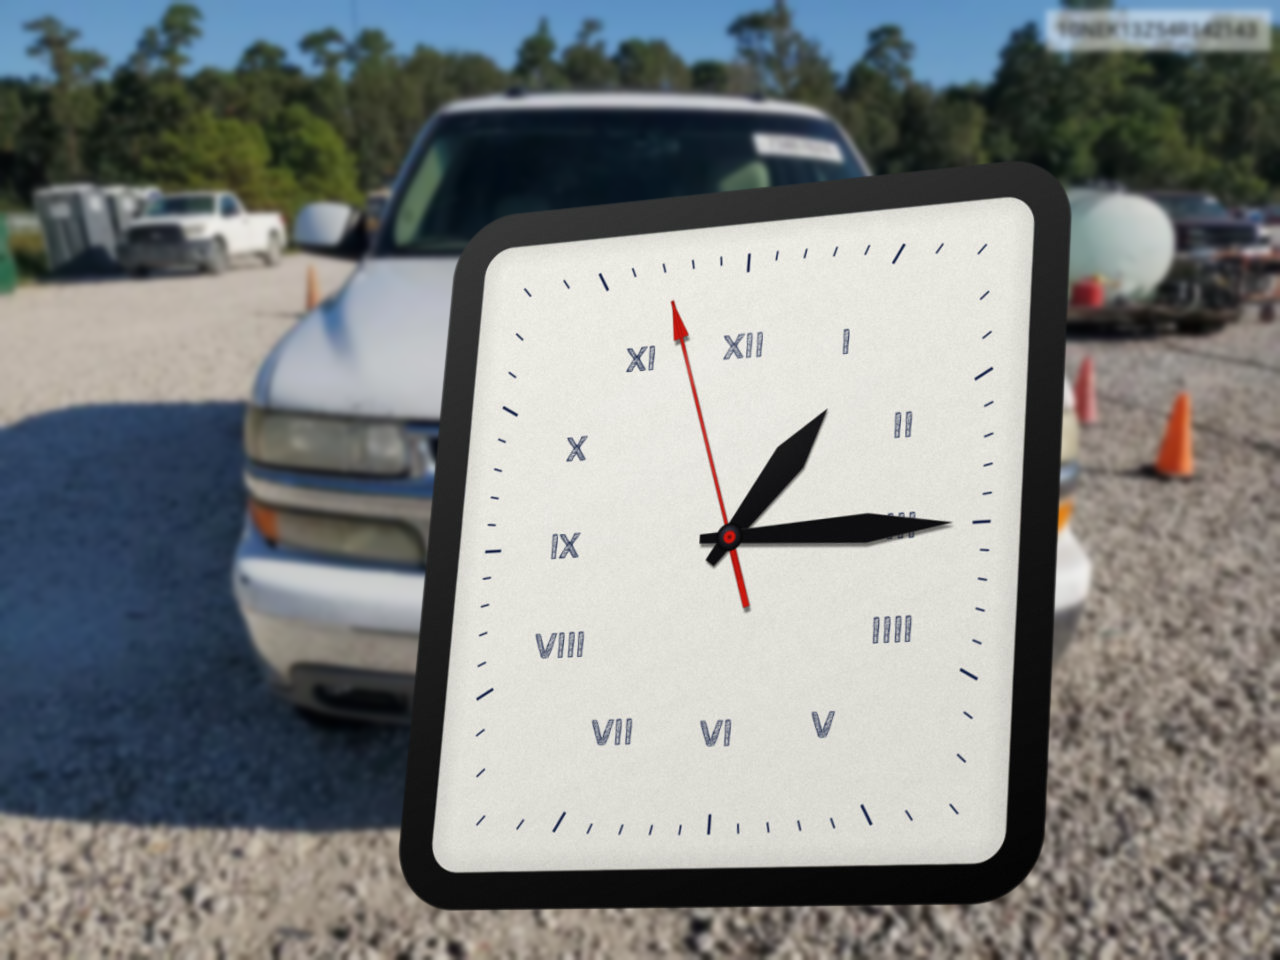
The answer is 1:14:57
